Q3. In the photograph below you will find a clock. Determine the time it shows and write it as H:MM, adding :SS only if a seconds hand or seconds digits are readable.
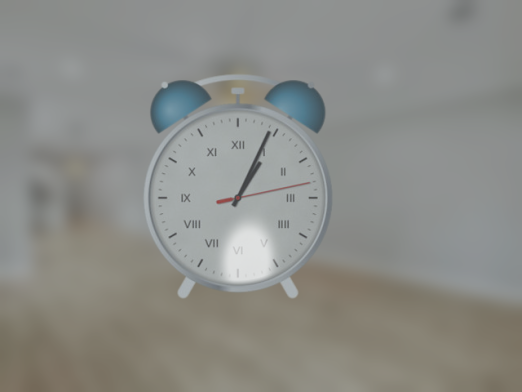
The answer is 1:04:13
